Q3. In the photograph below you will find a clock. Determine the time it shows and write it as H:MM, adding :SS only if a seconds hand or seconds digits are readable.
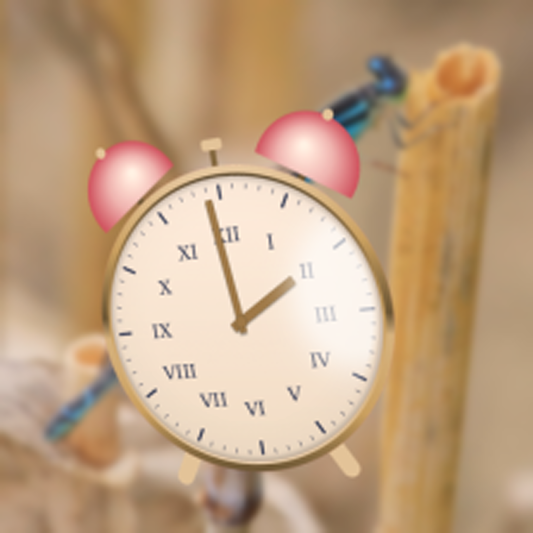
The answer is 1:59
